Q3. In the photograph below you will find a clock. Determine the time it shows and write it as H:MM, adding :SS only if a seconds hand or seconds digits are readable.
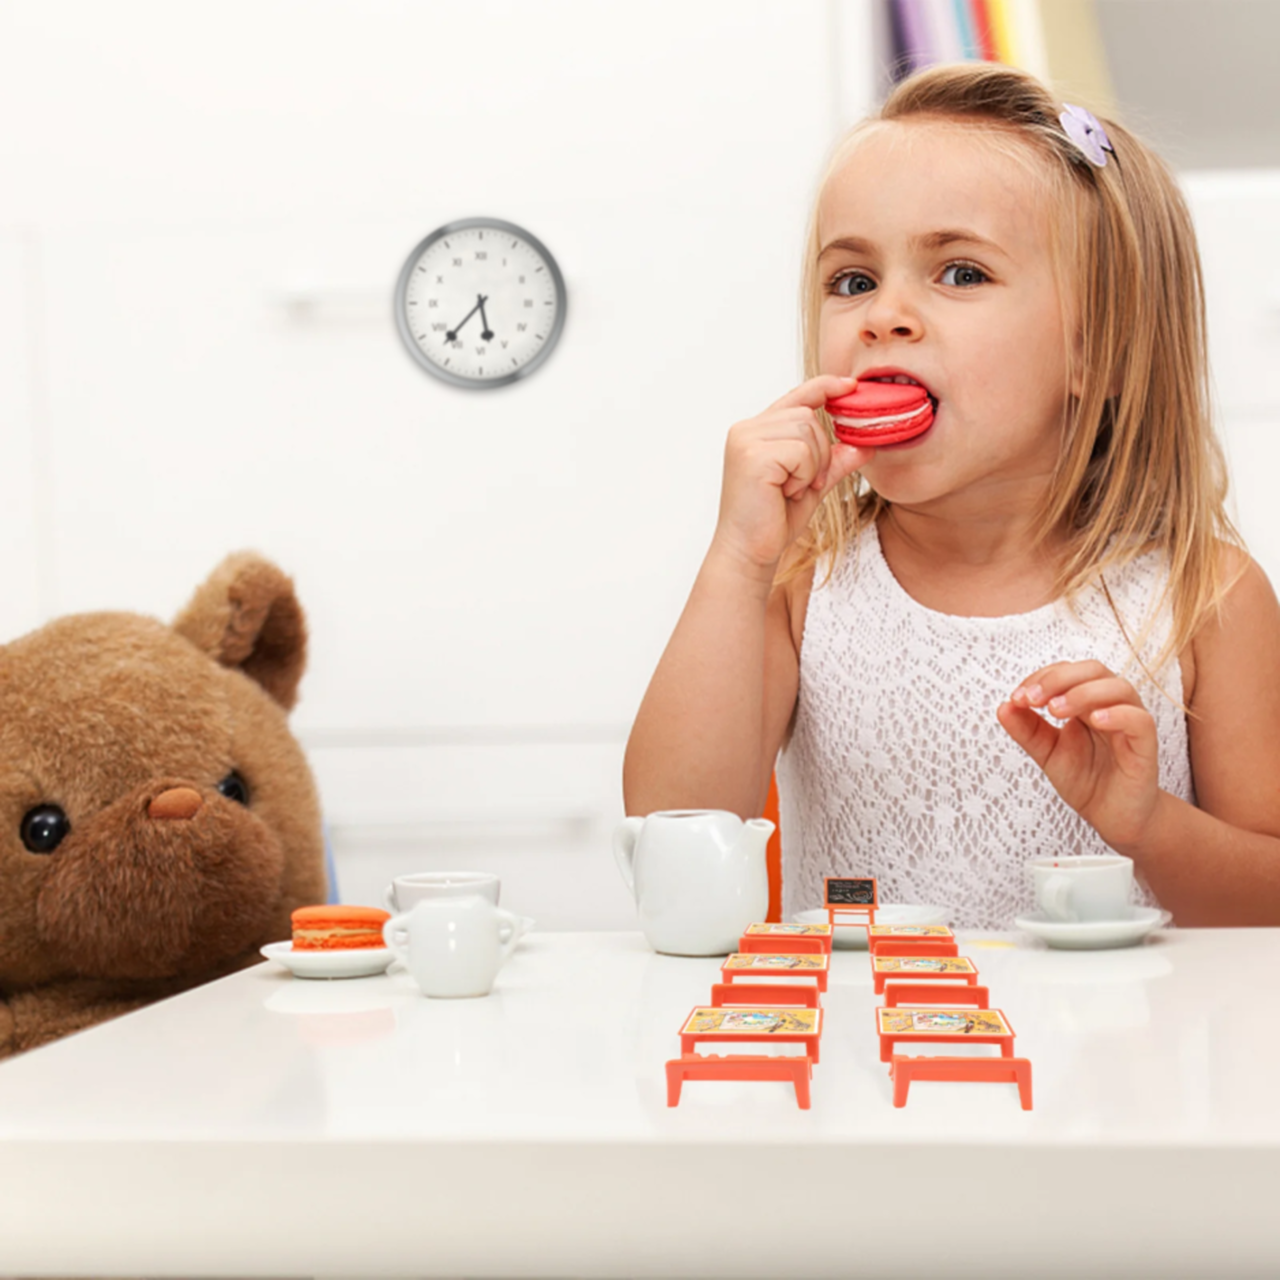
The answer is 5:37
